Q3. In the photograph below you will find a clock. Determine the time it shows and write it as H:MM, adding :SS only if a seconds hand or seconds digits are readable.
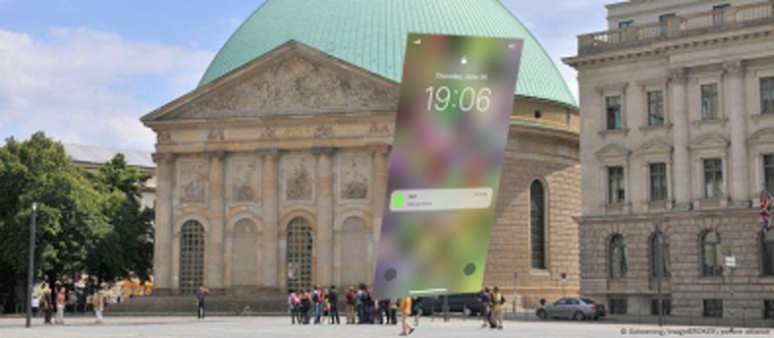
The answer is 19:06
